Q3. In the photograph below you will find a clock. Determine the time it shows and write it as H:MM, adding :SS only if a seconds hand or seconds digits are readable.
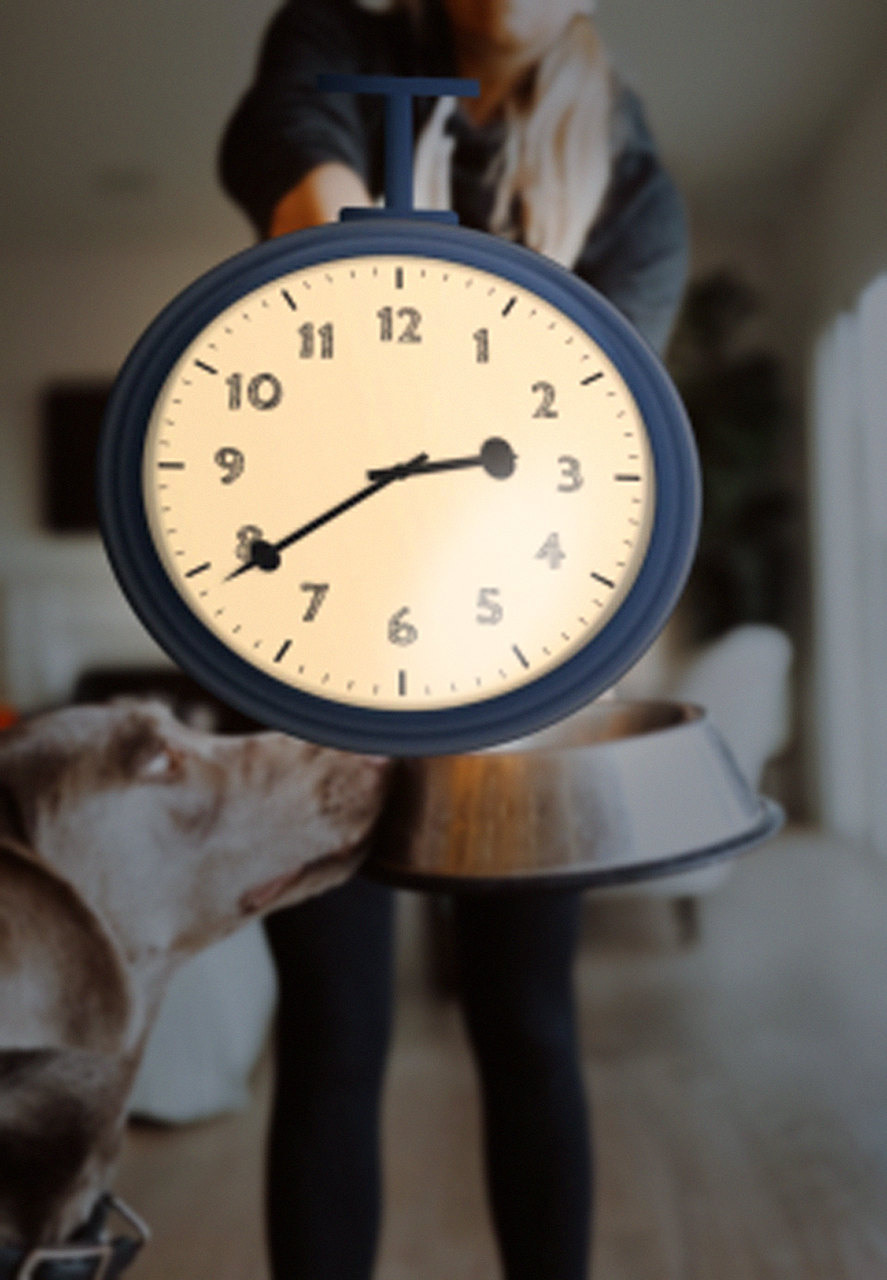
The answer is 2:39
